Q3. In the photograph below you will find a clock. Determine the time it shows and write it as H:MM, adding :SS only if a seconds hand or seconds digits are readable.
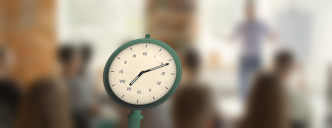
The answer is 7:11
